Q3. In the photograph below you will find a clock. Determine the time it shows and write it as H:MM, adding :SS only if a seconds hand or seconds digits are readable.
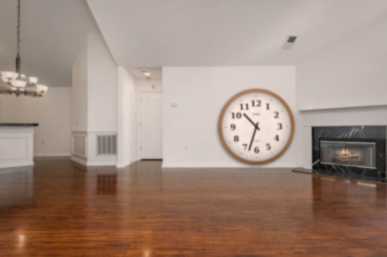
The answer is 10:33
